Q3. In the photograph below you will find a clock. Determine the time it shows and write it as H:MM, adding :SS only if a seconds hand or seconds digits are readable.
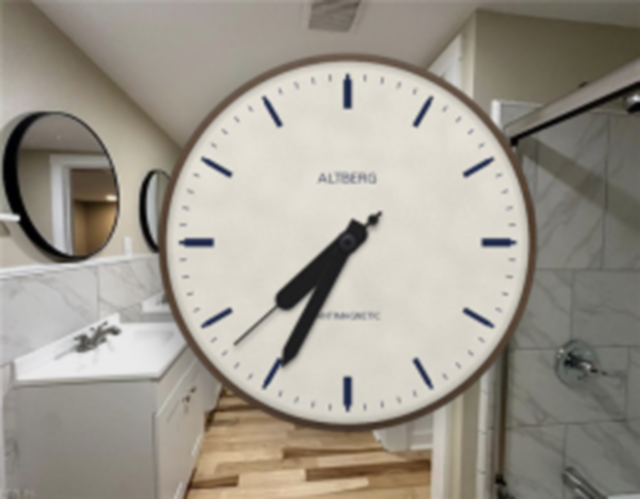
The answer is 7:34:38
